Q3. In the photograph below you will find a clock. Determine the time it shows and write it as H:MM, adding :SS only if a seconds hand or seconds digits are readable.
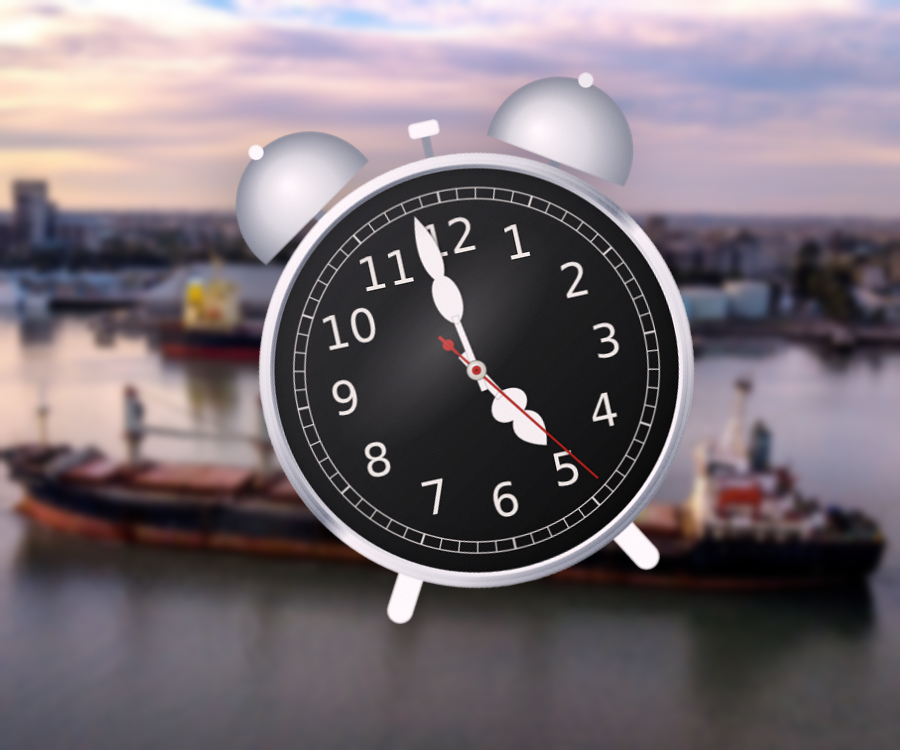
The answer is 4:58:24
